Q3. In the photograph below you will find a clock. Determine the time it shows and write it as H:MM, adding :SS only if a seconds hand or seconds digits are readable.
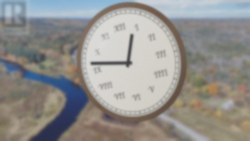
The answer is 12:47
